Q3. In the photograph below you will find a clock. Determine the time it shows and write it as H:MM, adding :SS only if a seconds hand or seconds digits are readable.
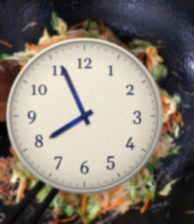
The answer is 7:56
